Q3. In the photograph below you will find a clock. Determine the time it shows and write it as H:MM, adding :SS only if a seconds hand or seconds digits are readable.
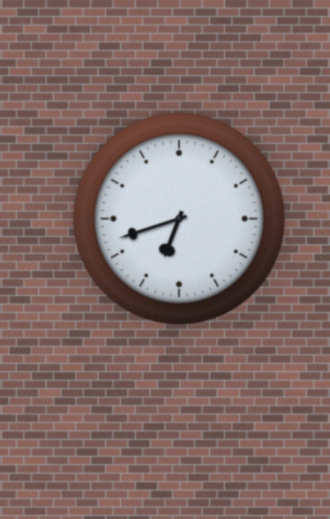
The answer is 6:42
